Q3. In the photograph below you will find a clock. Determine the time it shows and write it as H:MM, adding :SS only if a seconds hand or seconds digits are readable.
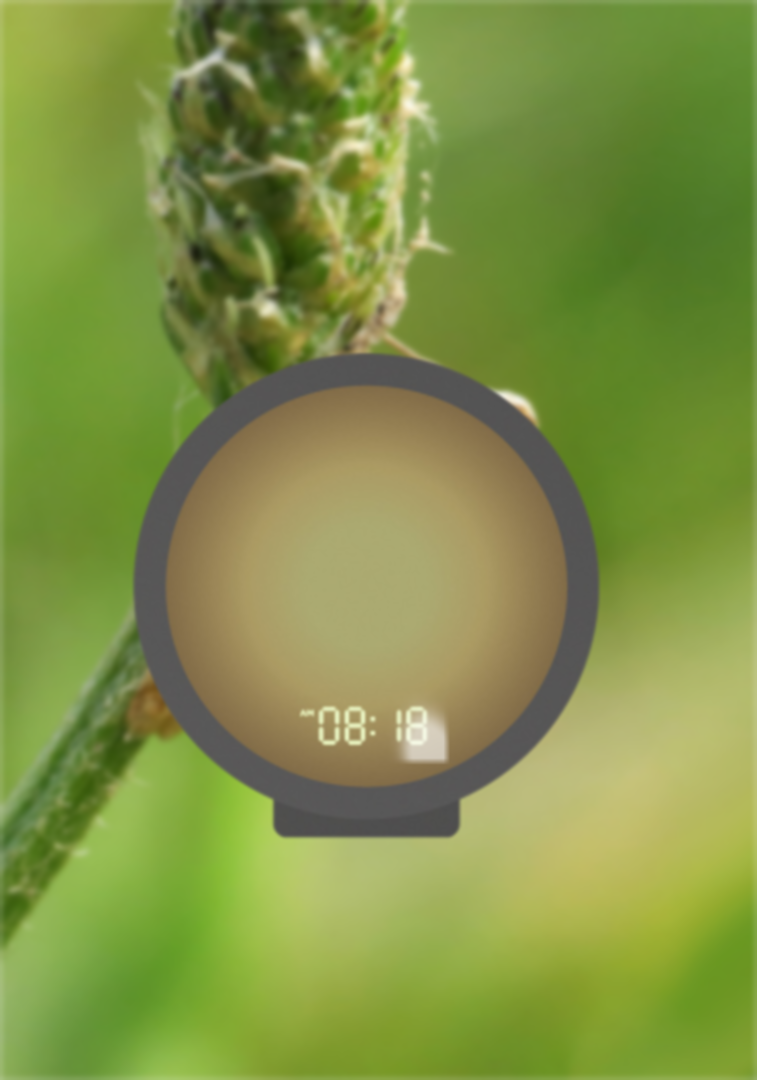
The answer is 8:18
